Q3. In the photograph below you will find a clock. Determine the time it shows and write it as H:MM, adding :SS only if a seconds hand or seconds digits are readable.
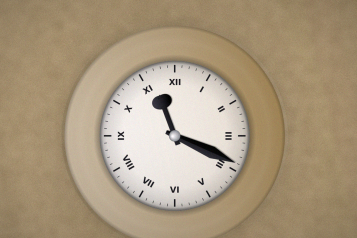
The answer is 11:19
